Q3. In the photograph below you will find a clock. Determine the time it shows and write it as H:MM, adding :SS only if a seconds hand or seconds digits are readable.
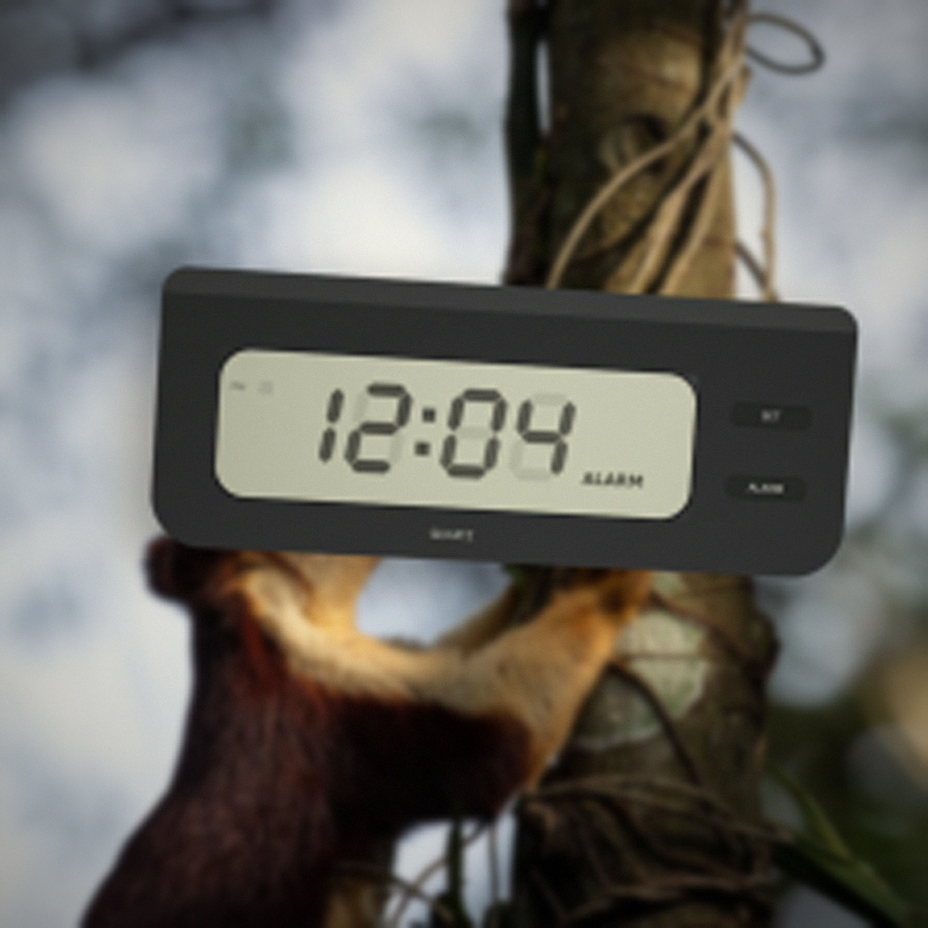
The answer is 12:04
